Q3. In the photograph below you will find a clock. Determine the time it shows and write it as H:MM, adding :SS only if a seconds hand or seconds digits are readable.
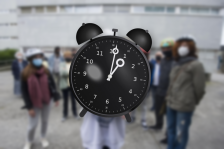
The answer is 1:01
